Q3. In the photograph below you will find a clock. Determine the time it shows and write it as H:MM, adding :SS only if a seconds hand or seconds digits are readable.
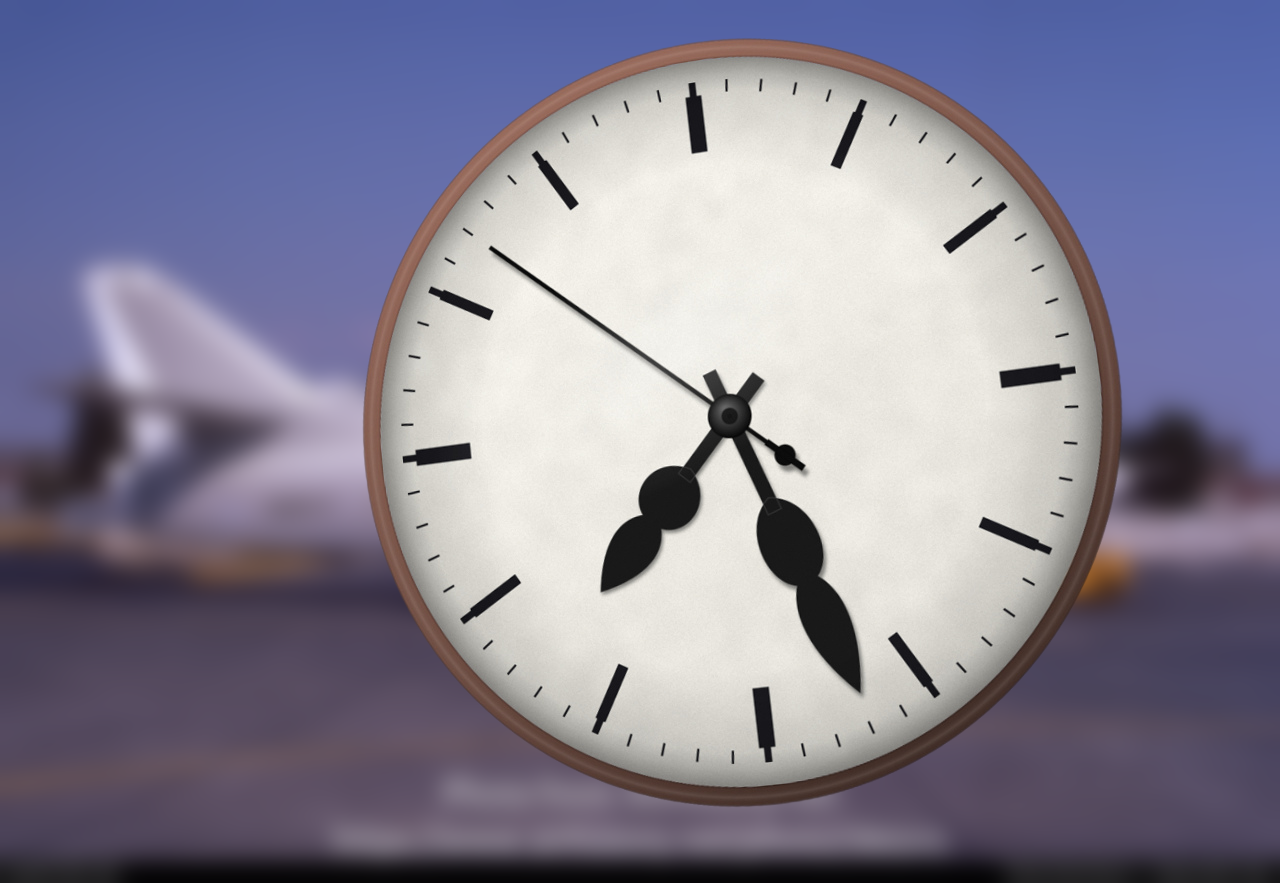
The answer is 7:26:52
